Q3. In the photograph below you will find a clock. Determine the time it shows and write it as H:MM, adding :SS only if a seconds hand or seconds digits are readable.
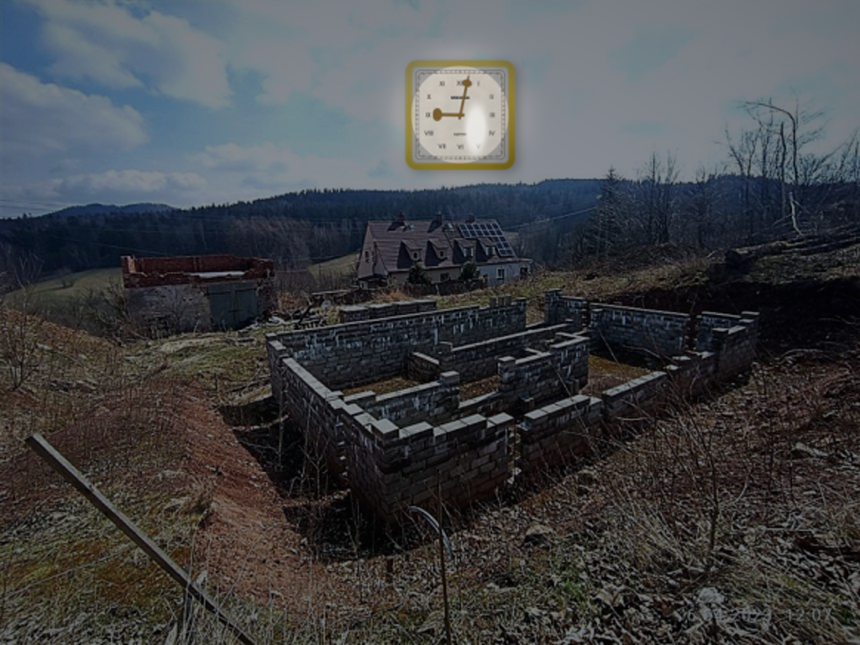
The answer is 9:02
